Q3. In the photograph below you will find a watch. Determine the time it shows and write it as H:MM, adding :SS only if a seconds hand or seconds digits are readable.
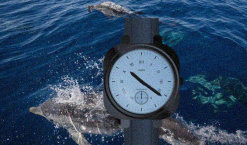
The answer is 10:21
